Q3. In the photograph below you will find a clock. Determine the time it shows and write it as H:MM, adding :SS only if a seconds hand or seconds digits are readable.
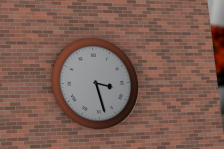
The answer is 3:28
